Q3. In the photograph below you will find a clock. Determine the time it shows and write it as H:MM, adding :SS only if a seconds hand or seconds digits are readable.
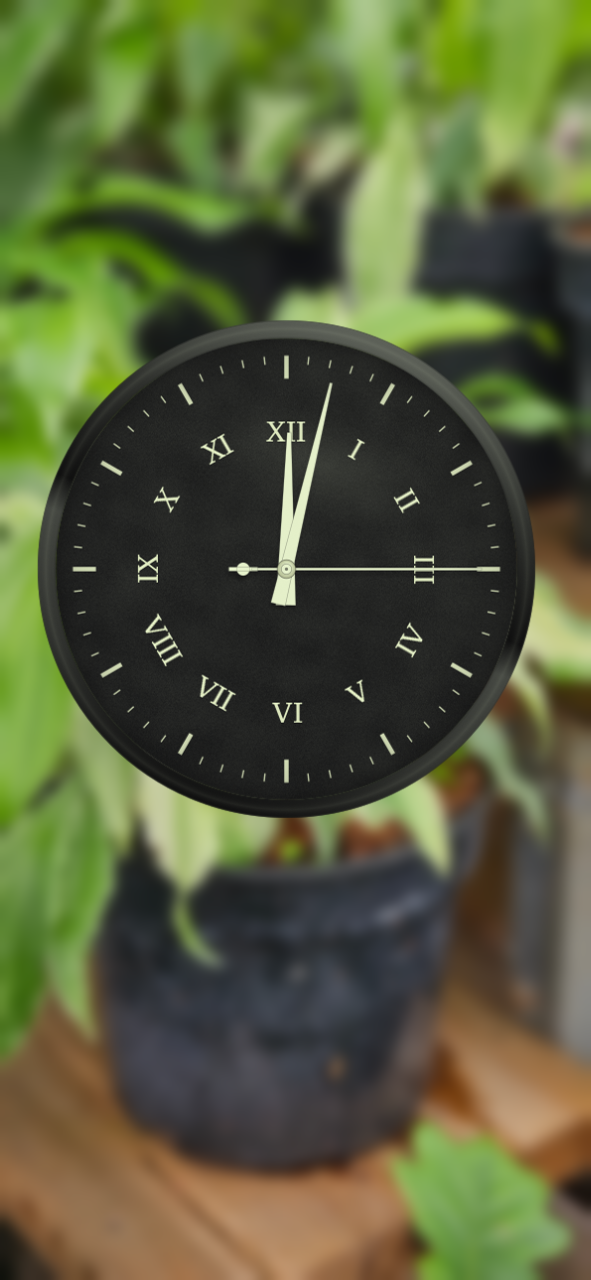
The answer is 12:02:15
